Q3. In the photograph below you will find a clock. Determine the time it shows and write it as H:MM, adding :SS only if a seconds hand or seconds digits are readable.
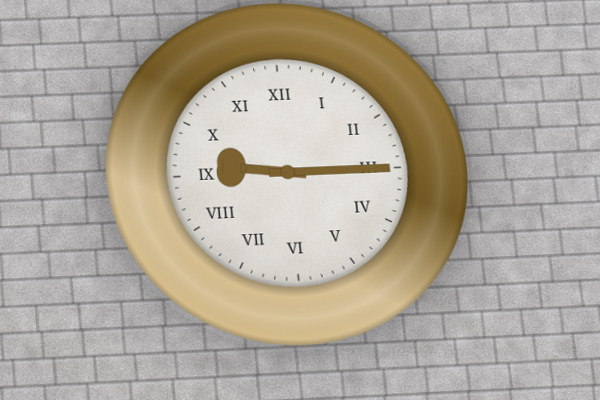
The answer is 9:15
